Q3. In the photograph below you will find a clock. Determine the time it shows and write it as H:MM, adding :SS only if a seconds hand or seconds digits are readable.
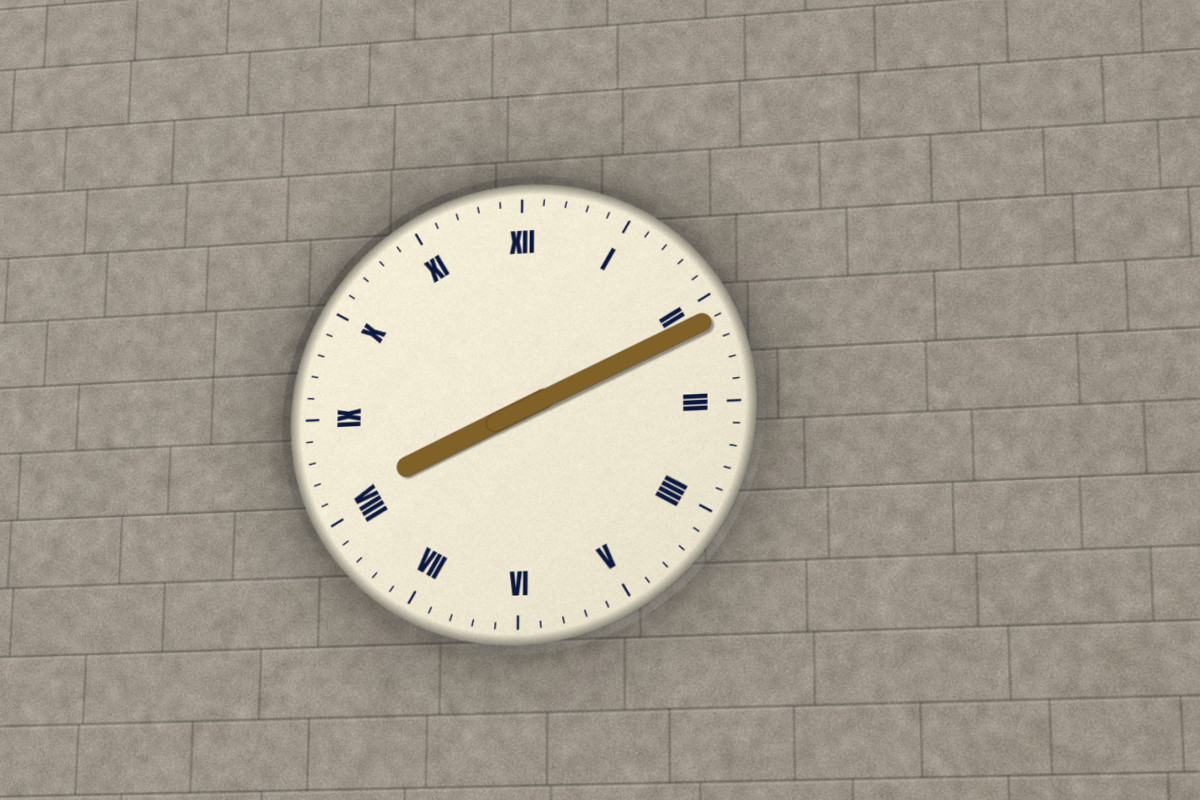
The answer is 8:11
